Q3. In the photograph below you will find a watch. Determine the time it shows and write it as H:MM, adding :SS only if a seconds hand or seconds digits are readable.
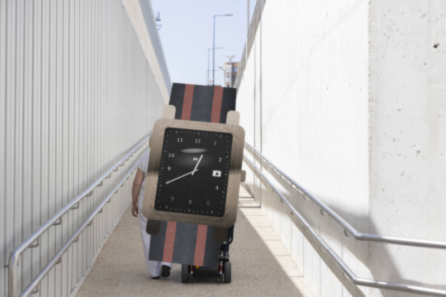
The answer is 12:40
